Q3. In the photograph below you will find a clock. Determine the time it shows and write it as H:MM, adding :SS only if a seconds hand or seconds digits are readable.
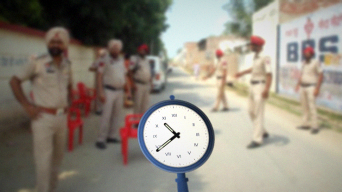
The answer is 10:39
